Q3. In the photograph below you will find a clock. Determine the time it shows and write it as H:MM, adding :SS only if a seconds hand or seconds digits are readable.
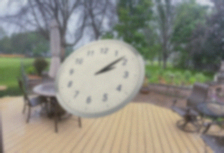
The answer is 2:08
